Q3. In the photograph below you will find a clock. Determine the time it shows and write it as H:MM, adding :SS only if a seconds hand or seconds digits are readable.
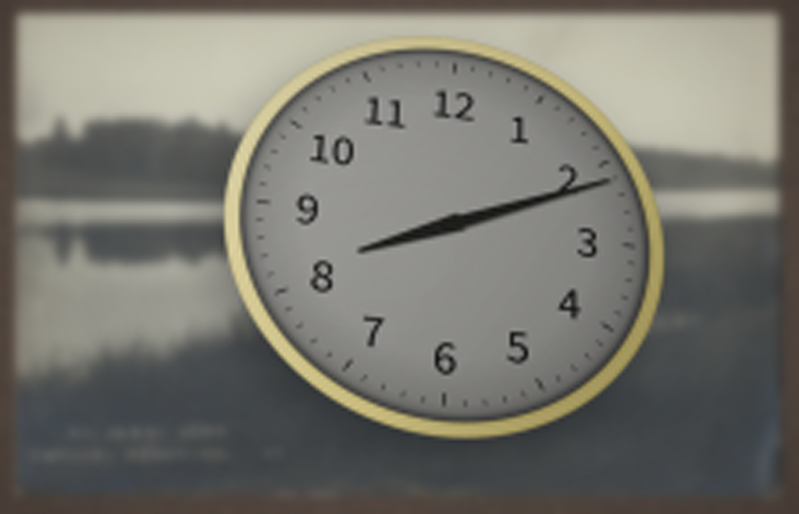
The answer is 8:11
